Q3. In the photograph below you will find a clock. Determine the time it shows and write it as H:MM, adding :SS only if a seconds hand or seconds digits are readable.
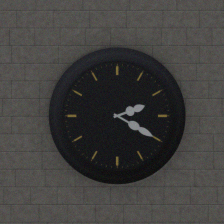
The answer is 2:20
